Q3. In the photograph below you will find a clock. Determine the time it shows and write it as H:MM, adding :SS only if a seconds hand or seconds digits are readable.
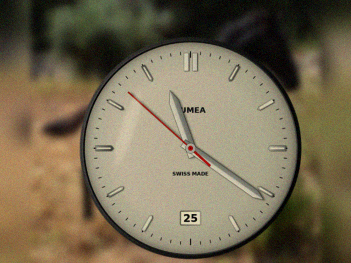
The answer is 11:20:52
